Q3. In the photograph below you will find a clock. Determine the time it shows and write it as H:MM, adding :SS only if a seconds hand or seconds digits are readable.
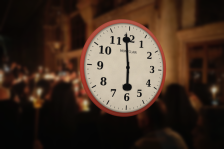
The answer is 5:59
